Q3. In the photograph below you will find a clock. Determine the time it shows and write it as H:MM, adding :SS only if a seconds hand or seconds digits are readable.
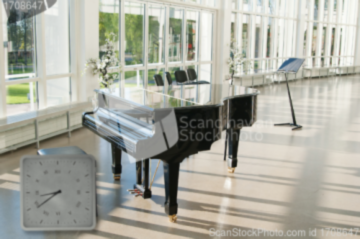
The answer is 8:39
